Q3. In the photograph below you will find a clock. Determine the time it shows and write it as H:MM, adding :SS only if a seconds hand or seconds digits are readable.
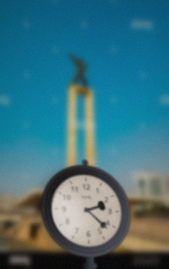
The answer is 2:22
